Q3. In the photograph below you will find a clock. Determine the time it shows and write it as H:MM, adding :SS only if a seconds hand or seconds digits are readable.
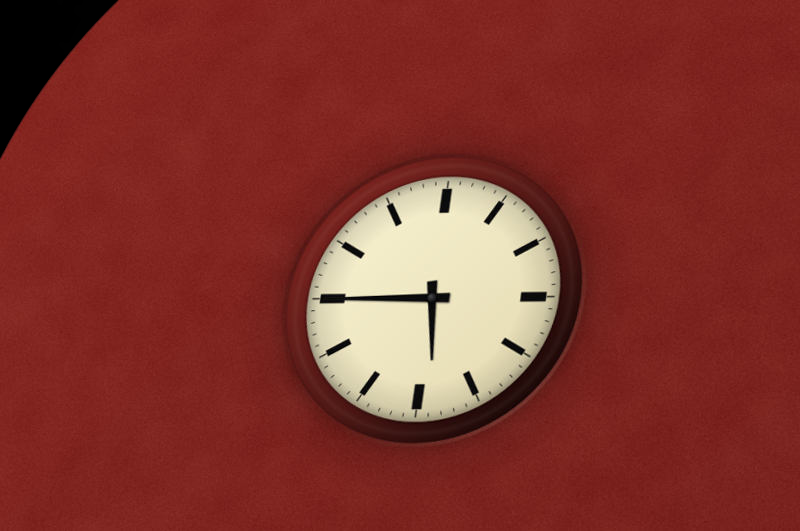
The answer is 5:45
